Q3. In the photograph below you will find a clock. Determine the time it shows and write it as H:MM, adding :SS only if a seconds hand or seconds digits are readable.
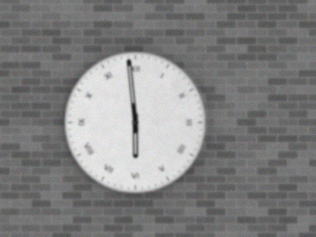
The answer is 5:59
